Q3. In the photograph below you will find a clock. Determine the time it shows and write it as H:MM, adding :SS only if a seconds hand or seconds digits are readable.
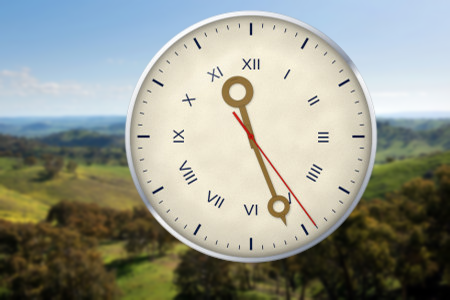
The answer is 11:26:24
